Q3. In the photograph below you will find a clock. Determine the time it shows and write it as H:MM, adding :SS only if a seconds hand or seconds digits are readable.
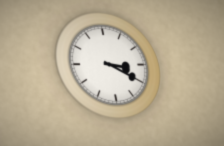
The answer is 3:20
